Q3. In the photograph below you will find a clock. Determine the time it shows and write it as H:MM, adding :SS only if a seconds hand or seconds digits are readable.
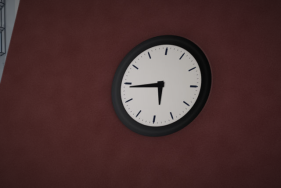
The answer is 5:44
